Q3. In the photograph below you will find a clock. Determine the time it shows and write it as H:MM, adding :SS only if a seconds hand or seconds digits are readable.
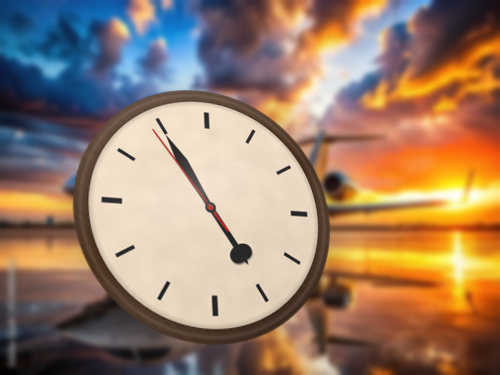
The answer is 4:54:54
